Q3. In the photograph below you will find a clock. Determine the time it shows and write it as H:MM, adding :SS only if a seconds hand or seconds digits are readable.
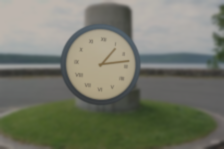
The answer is 1:13
